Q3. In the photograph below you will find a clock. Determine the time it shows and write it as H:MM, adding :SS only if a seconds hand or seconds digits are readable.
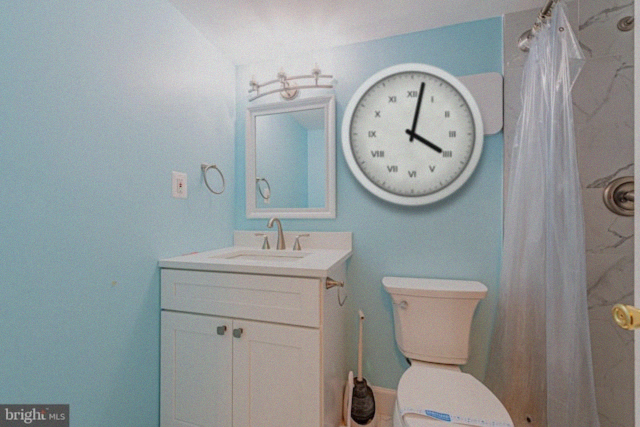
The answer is 4:02
